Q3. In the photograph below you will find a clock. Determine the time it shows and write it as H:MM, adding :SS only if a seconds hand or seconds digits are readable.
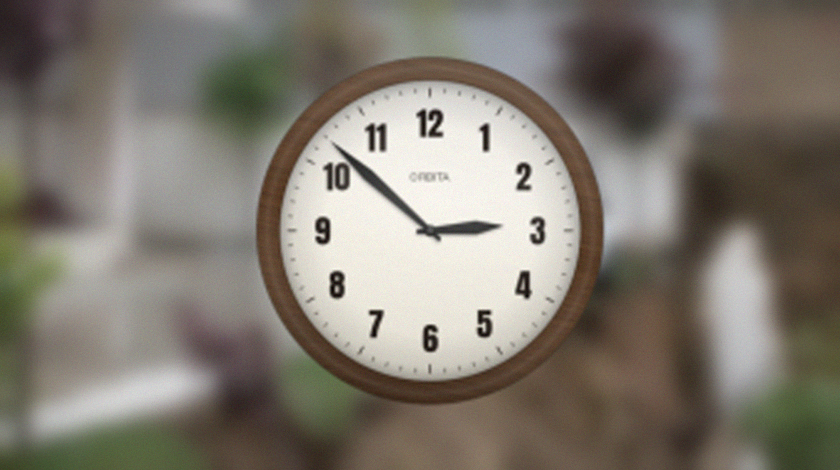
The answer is 2:52
